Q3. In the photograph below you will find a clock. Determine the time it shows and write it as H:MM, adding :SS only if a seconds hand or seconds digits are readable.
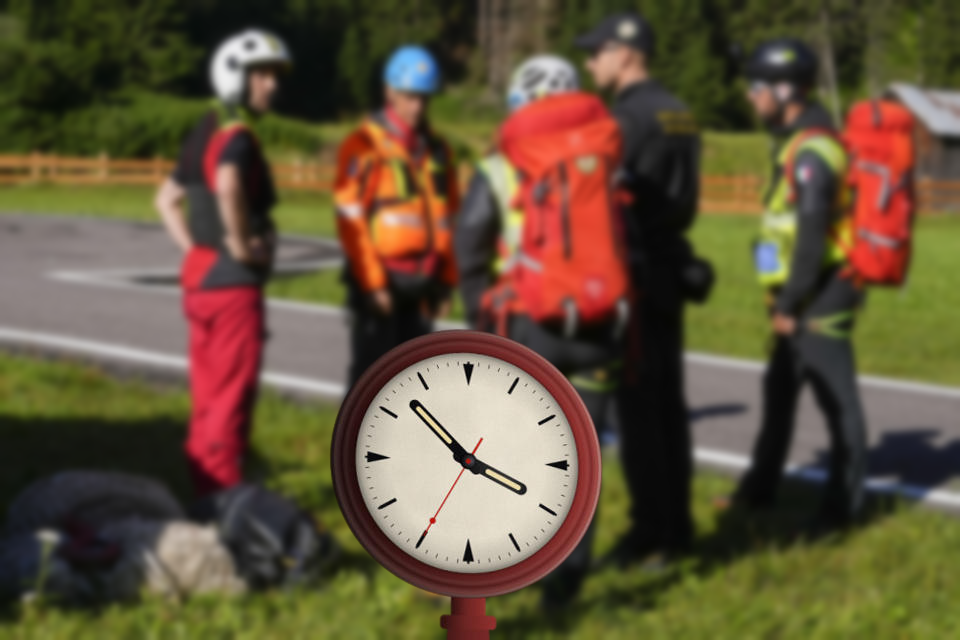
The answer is 3:52:35
